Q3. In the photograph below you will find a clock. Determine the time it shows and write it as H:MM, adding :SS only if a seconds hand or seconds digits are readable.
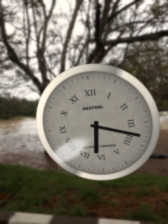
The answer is 6:18
